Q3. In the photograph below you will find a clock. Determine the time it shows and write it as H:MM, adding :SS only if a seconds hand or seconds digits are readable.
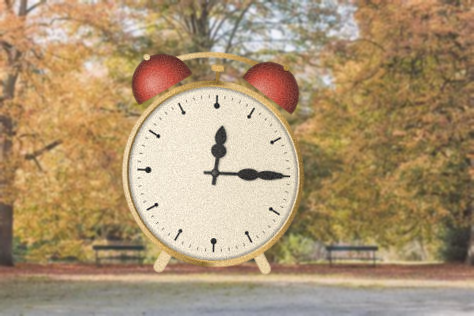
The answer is 12:15
